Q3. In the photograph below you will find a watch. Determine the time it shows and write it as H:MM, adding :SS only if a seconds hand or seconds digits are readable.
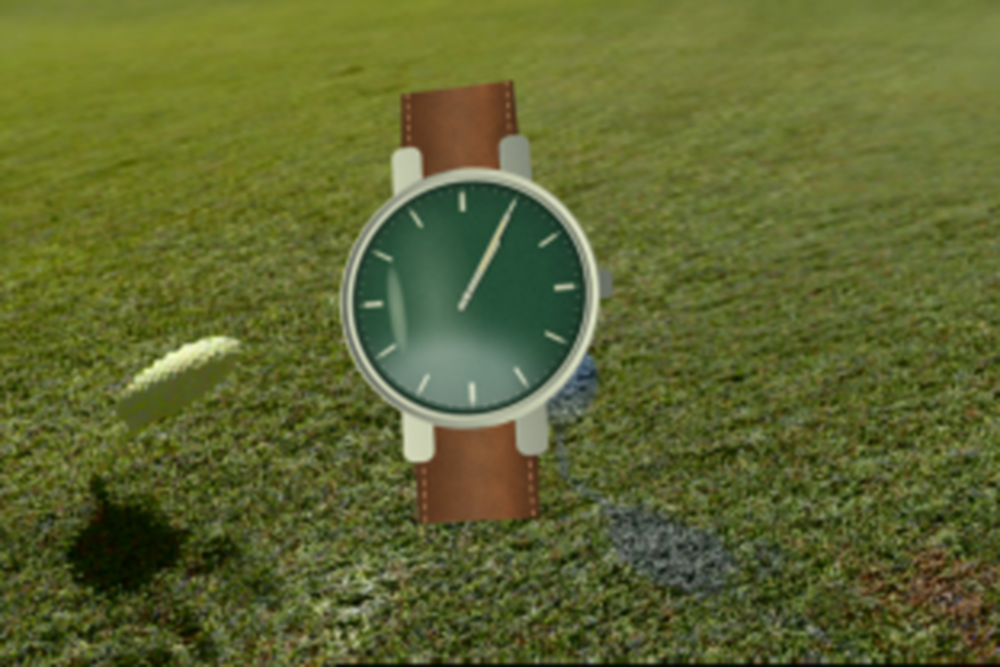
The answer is 1:05
